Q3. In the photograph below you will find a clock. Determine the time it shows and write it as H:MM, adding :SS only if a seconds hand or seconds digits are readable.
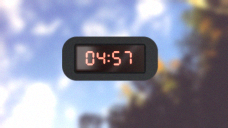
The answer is 4:57
